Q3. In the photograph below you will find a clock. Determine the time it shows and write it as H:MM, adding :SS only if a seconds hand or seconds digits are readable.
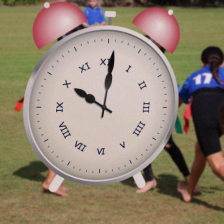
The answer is 10:01
